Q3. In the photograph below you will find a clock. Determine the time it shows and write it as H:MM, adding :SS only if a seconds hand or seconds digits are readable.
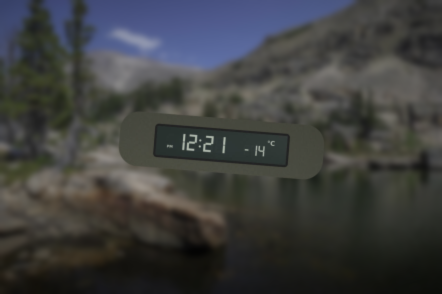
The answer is 12:21
